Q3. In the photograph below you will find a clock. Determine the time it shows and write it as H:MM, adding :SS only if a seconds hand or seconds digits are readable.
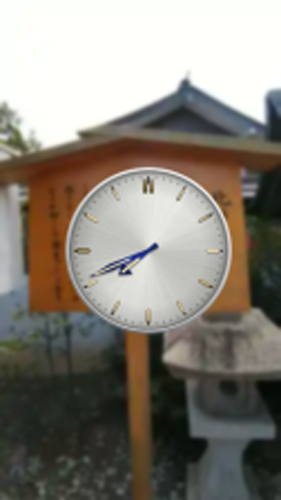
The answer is 7:41
